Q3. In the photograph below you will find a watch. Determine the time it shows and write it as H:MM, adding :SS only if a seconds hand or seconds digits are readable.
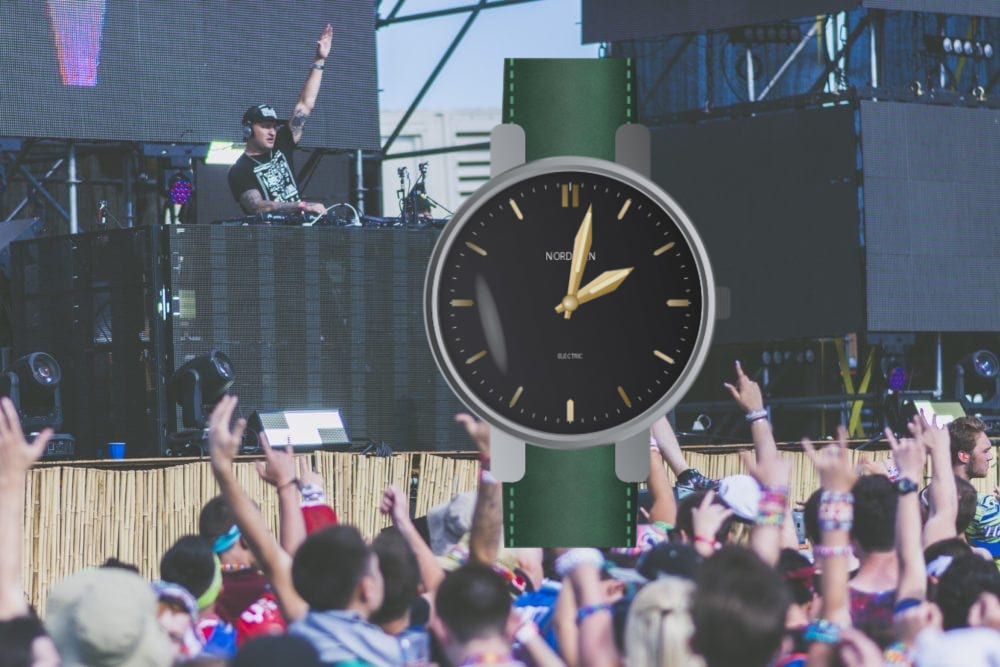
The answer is 2:02
